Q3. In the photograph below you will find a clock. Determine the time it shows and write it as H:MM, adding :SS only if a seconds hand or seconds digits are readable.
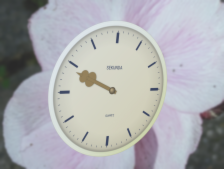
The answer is 9:49
